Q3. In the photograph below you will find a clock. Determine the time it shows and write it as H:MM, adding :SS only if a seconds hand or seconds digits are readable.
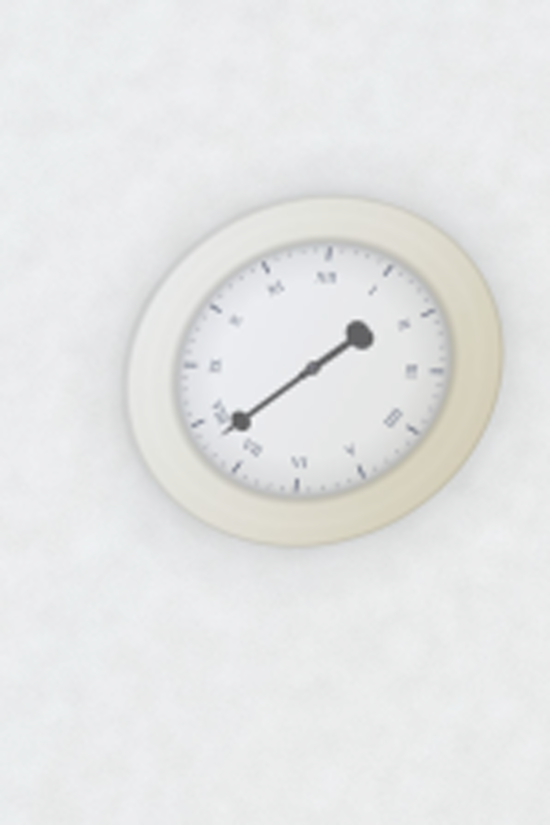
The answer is 1:38
